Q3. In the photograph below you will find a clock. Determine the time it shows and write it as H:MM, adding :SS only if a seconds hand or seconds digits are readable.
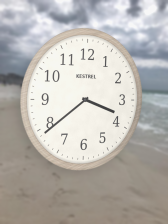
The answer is 3:39
